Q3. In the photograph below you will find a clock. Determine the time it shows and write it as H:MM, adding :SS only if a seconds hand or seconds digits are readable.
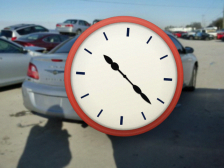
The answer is 10:22
